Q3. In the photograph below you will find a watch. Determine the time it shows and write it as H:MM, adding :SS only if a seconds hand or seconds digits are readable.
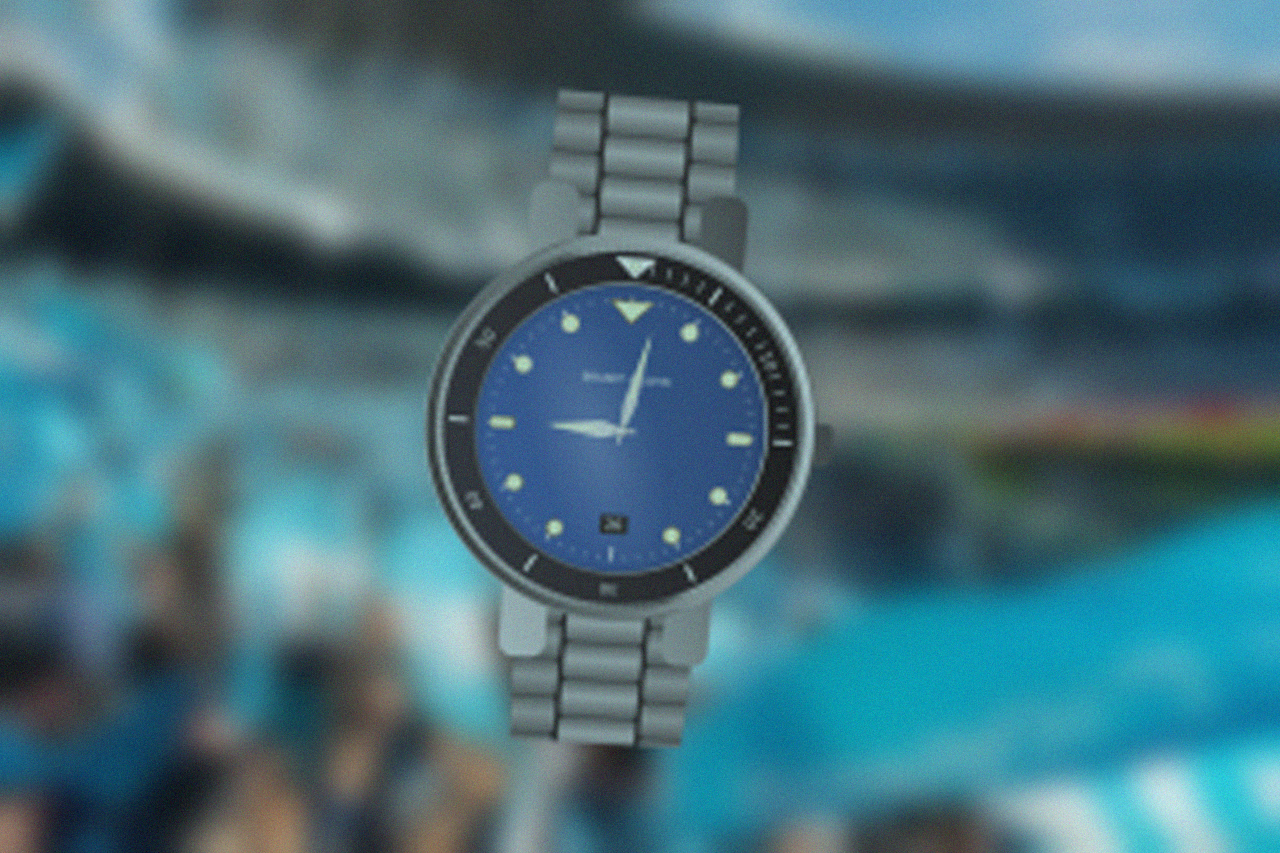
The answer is 9:02
